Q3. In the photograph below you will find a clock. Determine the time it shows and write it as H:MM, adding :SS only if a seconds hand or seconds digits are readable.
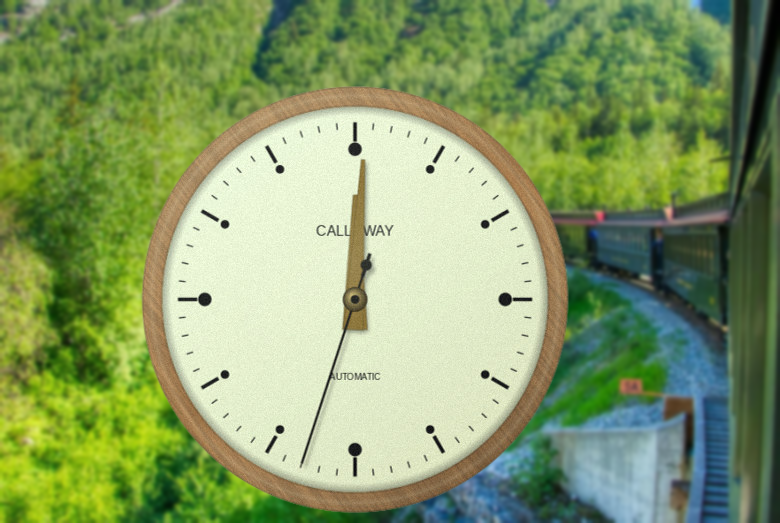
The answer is 12:00:33
